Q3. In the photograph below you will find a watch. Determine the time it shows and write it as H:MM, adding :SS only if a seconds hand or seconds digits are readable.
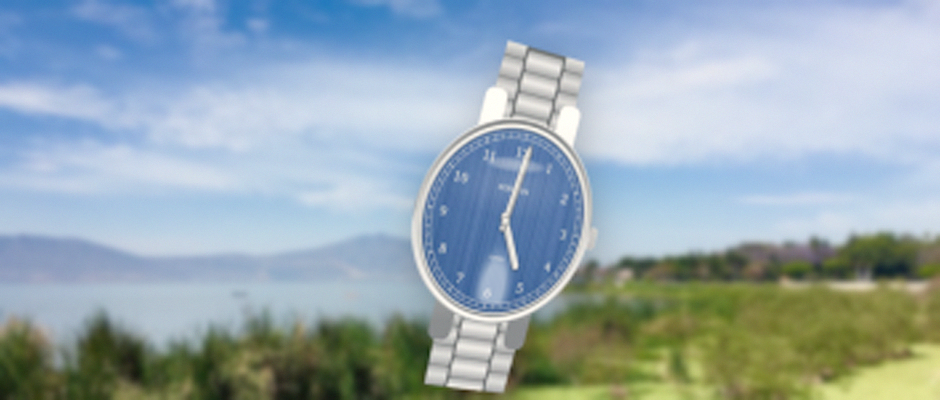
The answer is 5:01
